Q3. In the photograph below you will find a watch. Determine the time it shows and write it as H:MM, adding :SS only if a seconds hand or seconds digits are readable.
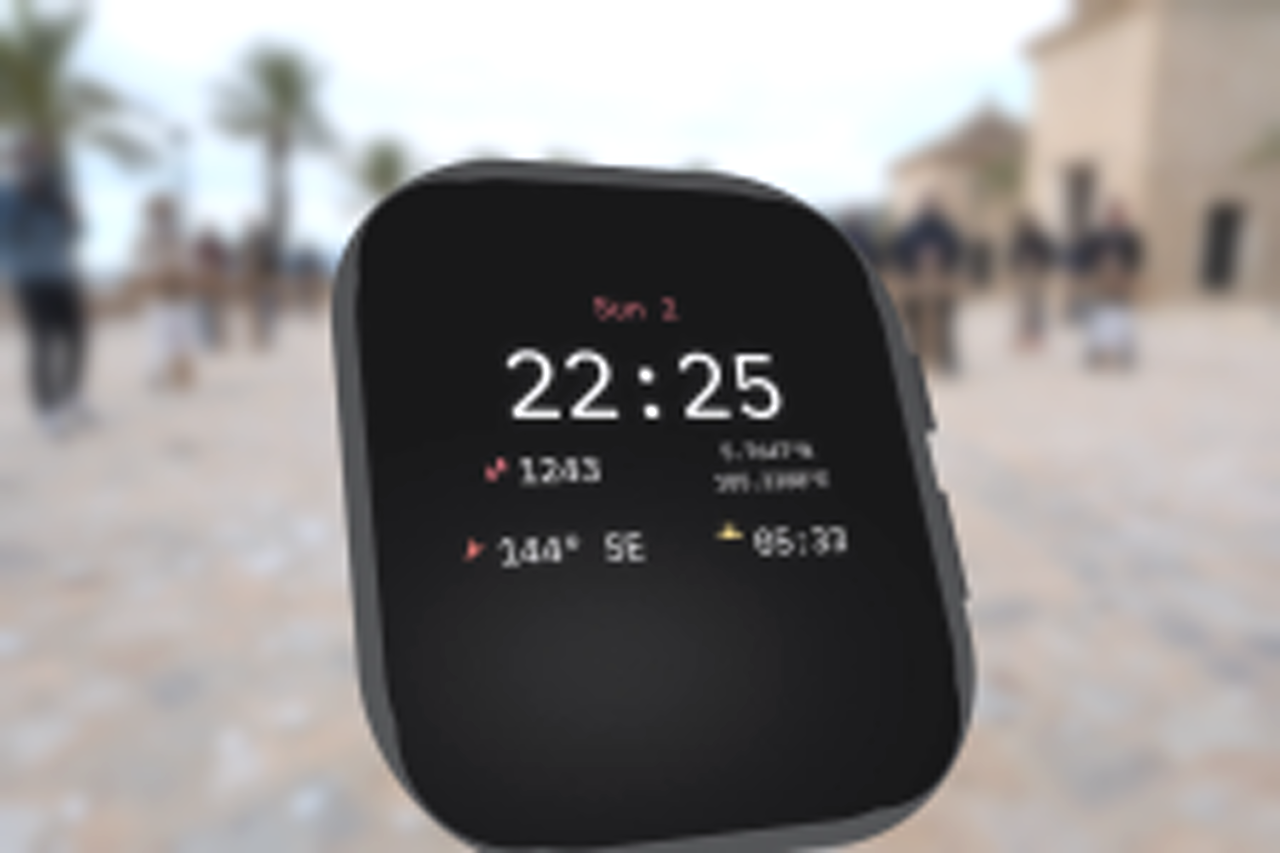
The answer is 22:25
